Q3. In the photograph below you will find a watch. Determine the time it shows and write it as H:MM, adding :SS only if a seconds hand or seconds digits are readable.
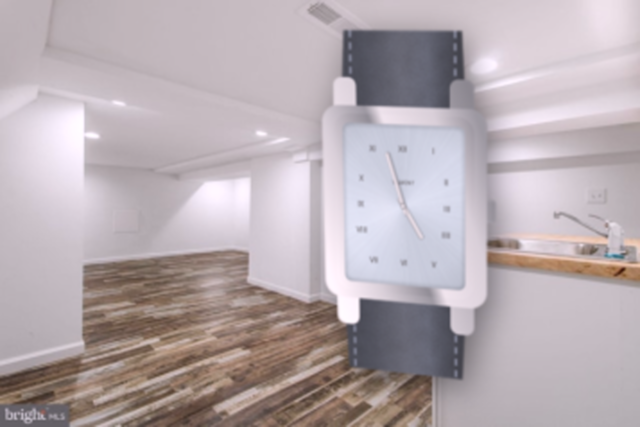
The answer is 4:57
